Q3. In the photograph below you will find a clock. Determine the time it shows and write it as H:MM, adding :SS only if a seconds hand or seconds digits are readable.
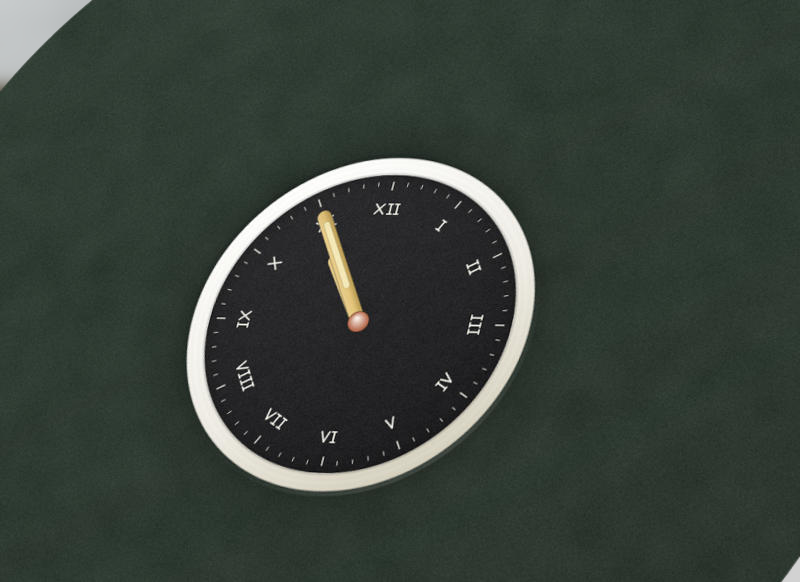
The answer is 10:55
